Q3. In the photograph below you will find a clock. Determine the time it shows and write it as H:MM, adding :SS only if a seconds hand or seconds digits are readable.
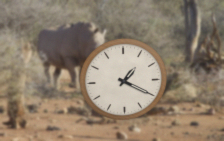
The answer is 1:20
